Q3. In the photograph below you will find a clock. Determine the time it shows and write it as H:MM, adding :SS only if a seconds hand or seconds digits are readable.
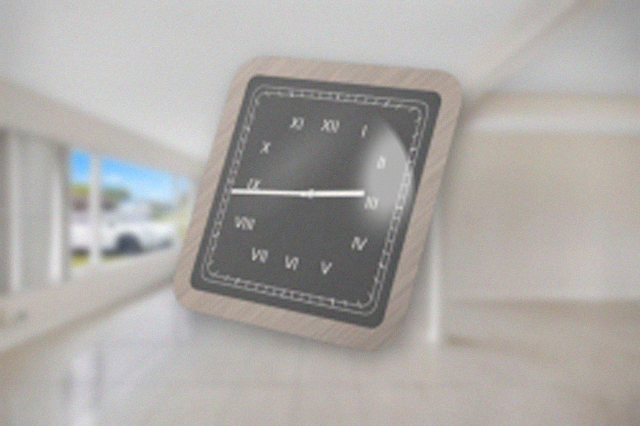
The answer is 2:44
